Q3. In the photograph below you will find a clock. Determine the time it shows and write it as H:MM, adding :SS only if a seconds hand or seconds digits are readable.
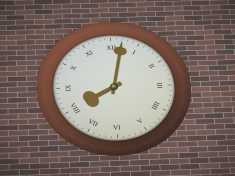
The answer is 8:02
